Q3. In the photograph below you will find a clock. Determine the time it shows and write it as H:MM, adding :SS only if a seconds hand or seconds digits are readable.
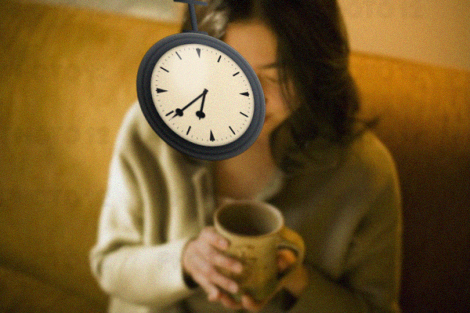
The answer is 6:39
